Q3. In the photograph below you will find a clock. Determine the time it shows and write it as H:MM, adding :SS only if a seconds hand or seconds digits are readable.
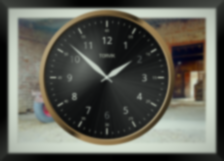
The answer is 1:52
